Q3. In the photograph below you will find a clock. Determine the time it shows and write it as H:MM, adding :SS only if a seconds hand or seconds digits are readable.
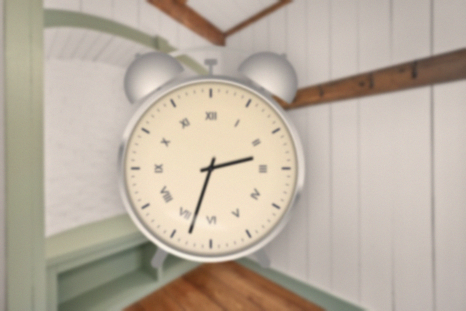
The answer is 2:33
